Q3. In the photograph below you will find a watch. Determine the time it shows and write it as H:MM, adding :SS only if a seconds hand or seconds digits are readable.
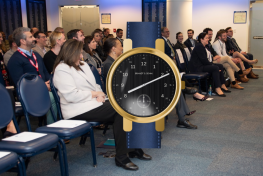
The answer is 8:11
